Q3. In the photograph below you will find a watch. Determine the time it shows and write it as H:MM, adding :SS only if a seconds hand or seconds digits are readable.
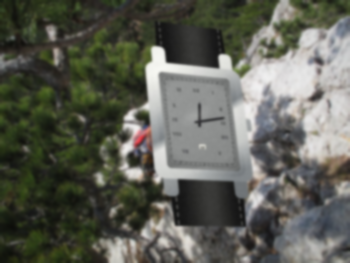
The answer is 12:13
